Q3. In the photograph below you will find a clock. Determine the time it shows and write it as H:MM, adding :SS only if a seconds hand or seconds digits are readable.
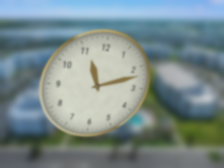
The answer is 11:12
